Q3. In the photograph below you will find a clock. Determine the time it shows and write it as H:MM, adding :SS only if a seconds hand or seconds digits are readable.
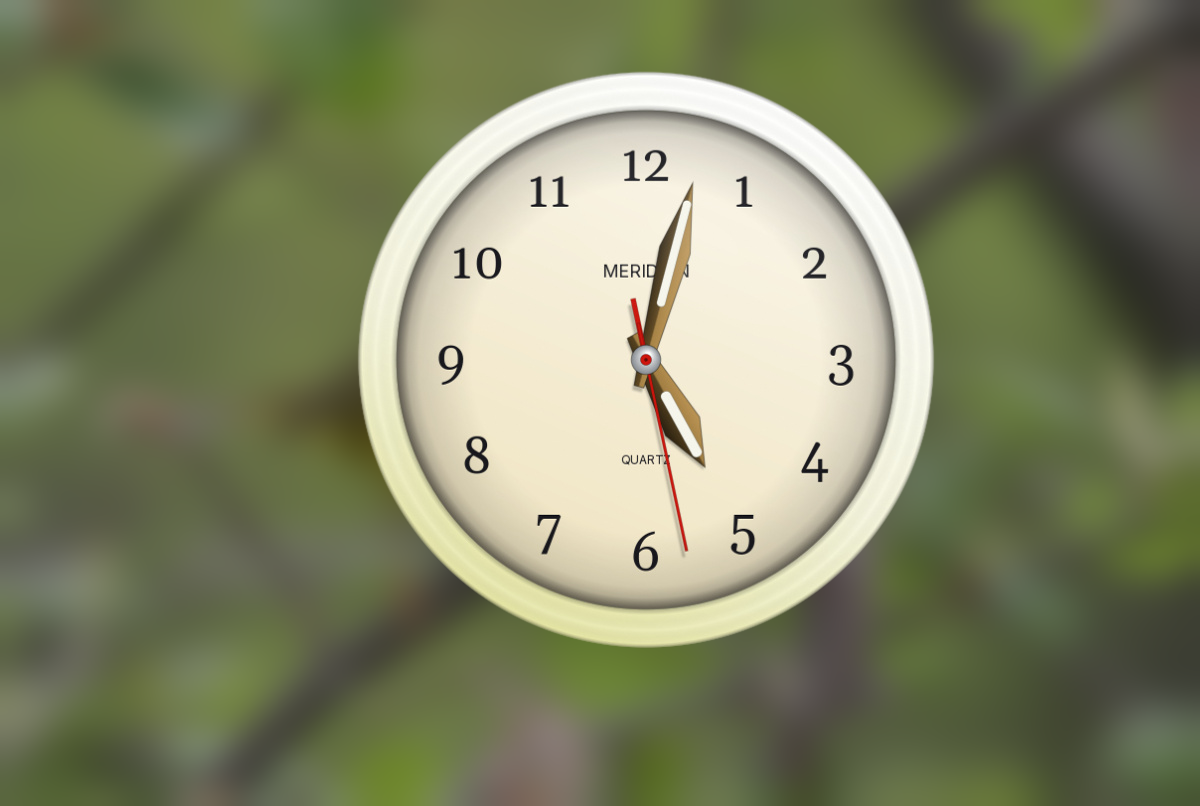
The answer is 5:02:28
